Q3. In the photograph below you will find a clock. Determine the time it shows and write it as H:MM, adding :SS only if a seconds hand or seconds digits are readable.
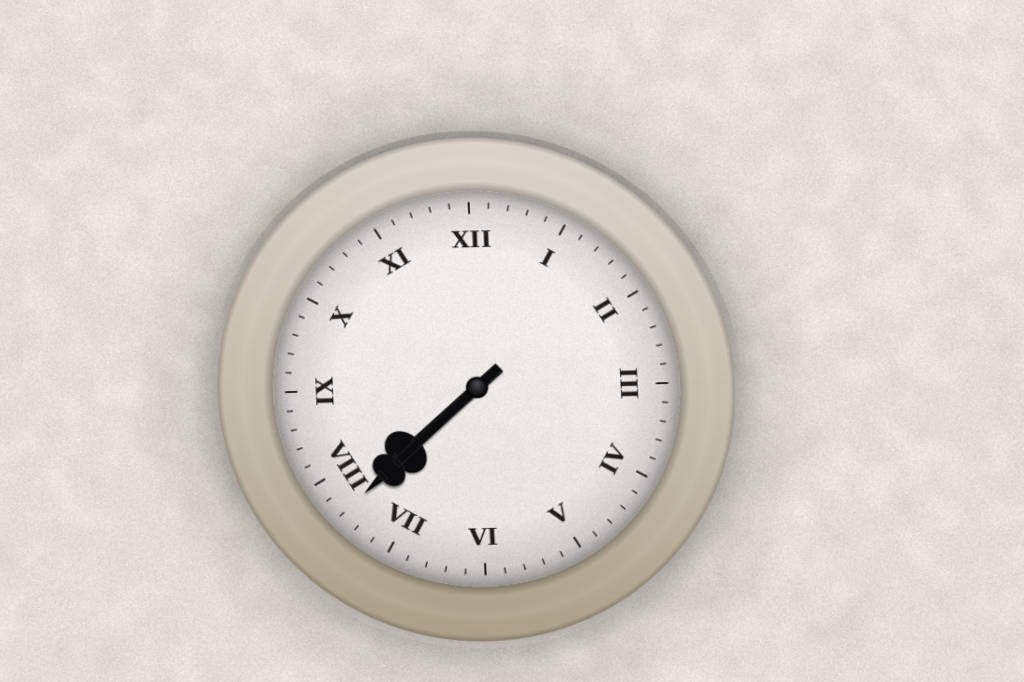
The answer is 7:38
